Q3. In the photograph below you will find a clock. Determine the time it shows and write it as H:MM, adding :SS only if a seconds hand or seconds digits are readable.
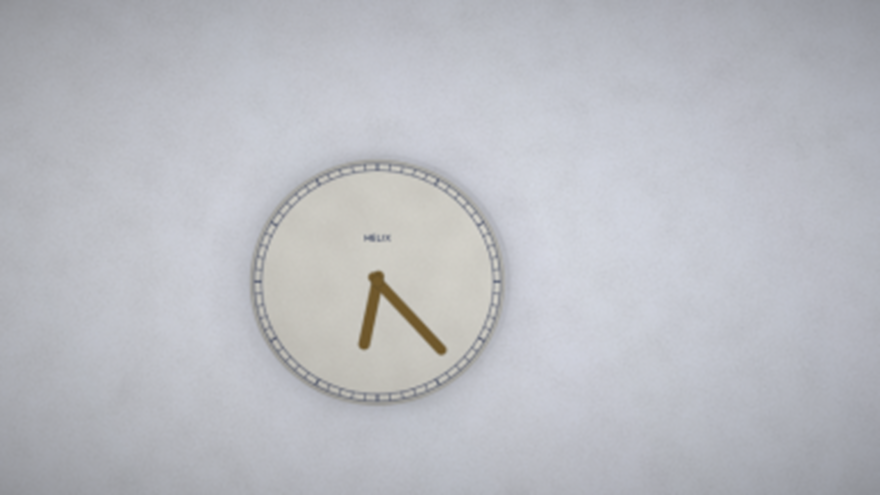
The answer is 6:23
